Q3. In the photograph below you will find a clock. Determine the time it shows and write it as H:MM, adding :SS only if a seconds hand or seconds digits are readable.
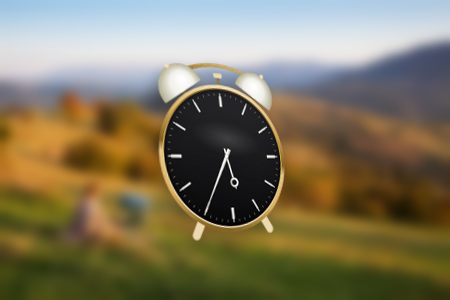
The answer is 5:35
